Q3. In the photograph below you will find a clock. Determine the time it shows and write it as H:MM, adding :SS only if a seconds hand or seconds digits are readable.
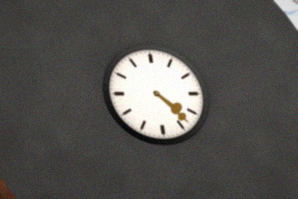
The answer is 4:23
